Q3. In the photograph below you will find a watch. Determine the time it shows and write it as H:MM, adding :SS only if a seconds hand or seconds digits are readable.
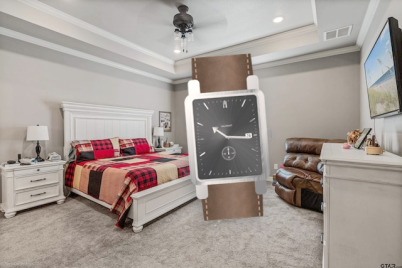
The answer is 10:16
